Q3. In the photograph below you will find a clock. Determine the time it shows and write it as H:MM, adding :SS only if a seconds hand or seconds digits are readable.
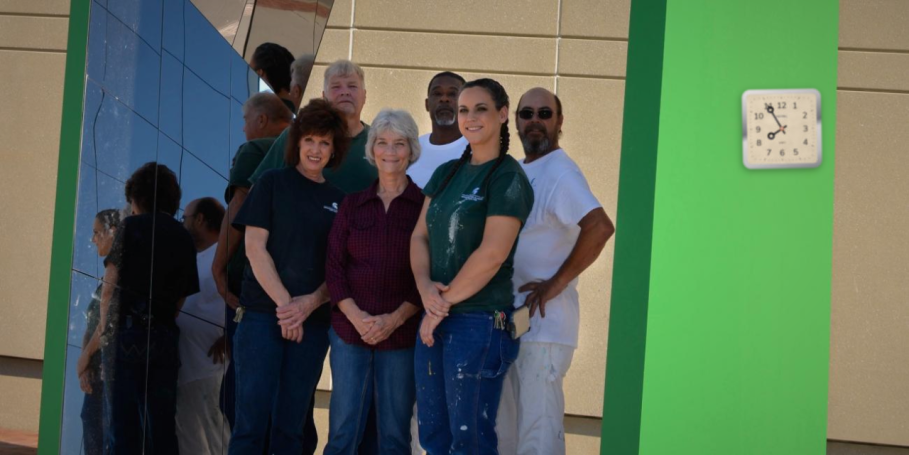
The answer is 7:55
